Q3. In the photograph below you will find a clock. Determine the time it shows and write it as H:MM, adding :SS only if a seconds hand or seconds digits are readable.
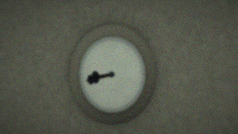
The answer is 8:43
